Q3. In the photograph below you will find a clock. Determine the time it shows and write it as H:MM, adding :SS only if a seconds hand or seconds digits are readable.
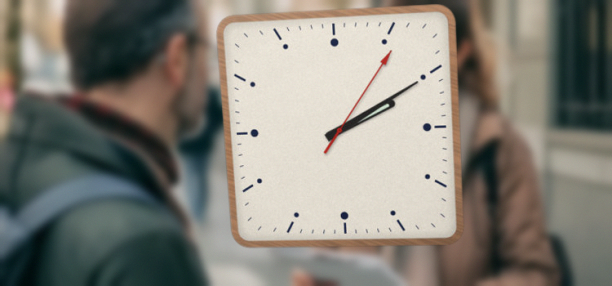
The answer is 2:10:06
